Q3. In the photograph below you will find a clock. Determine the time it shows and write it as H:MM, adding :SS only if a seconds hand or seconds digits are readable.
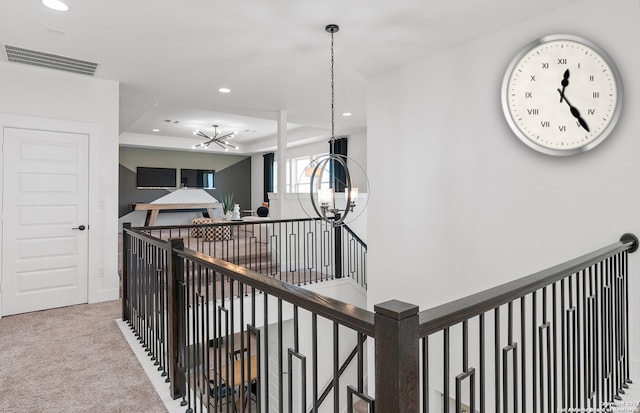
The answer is 12:24
